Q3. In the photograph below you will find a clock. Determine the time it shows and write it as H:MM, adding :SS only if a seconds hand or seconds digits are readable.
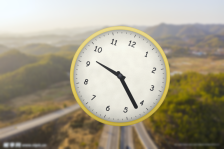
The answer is 9:22
